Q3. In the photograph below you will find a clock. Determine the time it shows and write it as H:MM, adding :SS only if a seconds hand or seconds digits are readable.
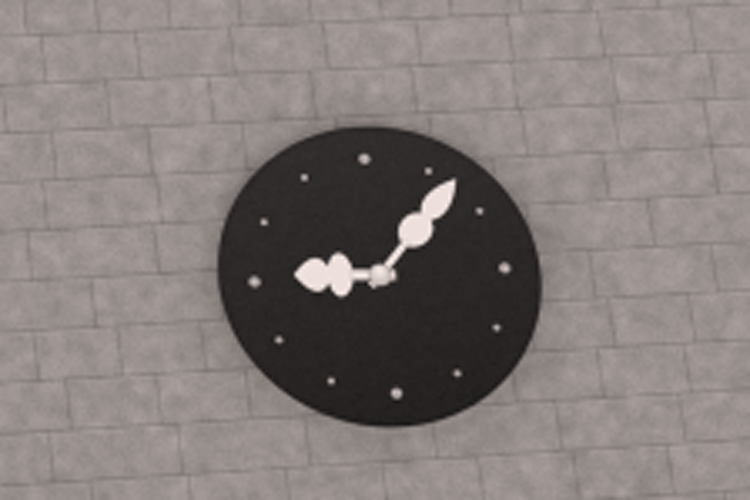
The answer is 9:07
